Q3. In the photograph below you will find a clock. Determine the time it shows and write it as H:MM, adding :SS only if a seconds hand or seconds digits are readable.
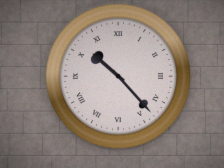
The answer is 10:23
